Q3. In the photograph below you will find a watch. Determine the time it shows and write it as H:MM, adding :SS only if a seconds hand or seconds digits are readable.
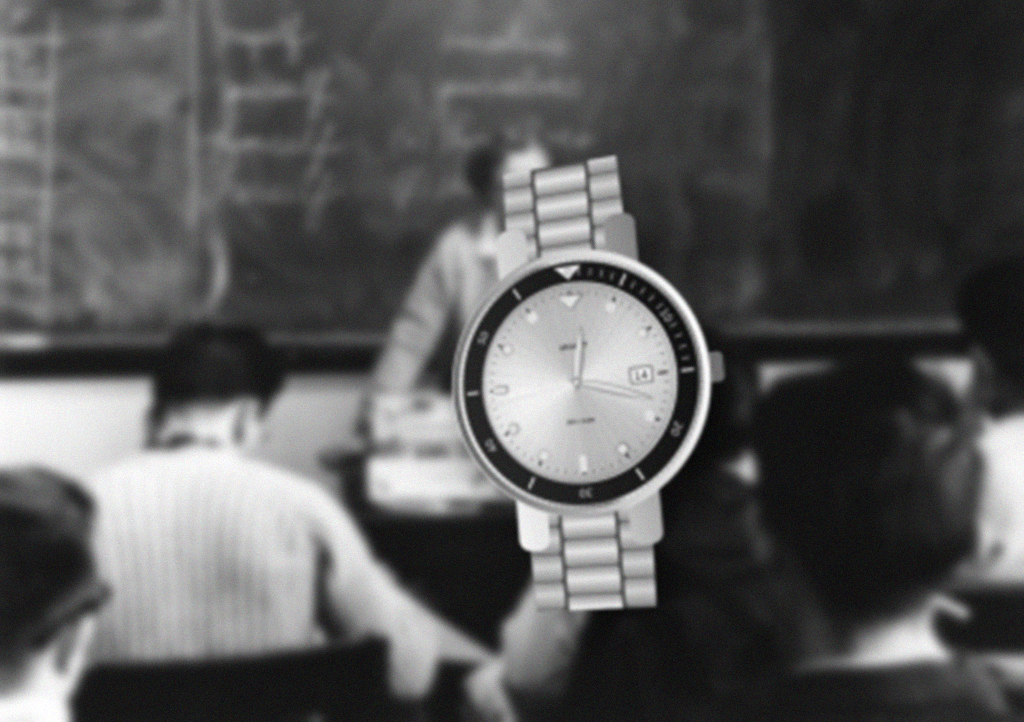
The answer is 12:18
